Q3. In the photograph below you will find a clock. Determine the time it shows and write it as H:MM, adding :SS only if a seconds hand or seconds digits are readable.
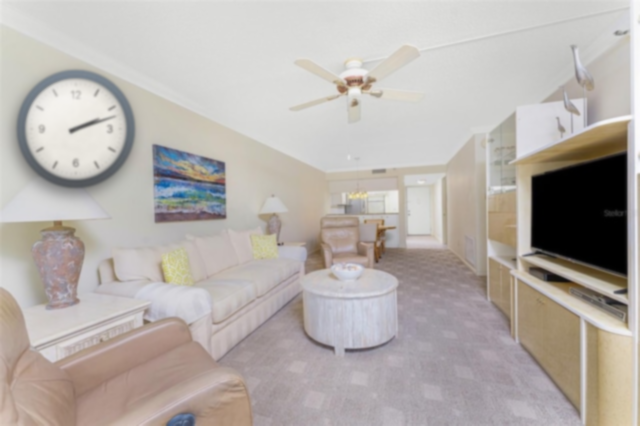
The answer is 2:12
